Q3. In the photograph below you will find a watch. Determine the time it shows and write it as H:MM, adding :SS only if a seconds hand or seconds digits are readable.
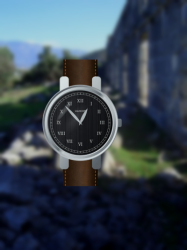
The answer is 12:53
